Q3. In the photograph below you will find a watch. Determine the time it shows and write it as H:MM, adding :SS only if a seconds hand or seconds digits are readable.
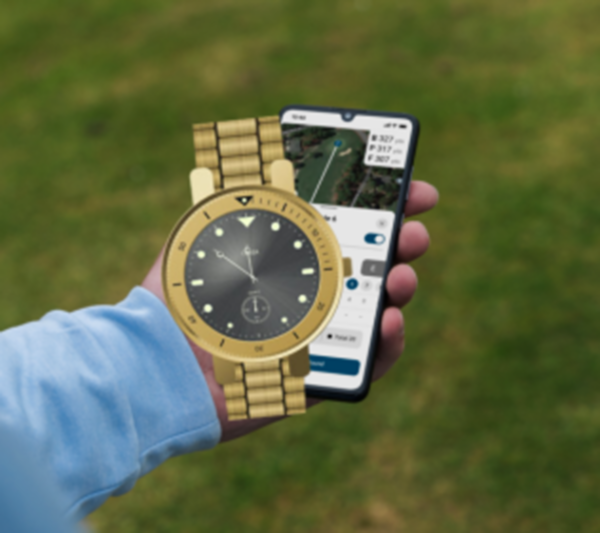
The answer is 11:52
